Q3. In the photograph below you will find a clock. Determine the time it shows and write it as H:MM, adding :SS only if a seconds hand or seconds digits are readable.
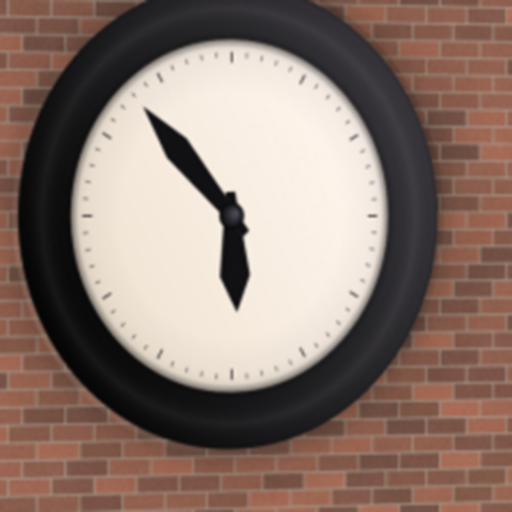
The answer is 5:53
